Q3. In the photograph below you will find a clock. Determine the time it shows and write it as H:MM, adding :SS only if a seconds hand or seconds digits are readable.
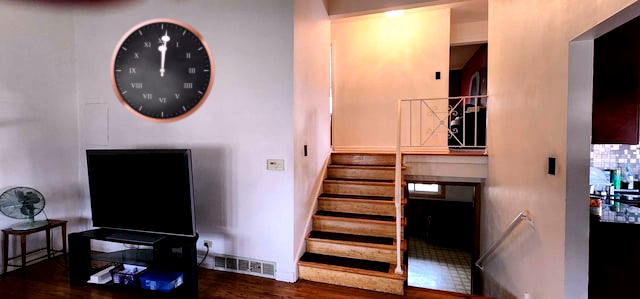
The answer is 12:01
